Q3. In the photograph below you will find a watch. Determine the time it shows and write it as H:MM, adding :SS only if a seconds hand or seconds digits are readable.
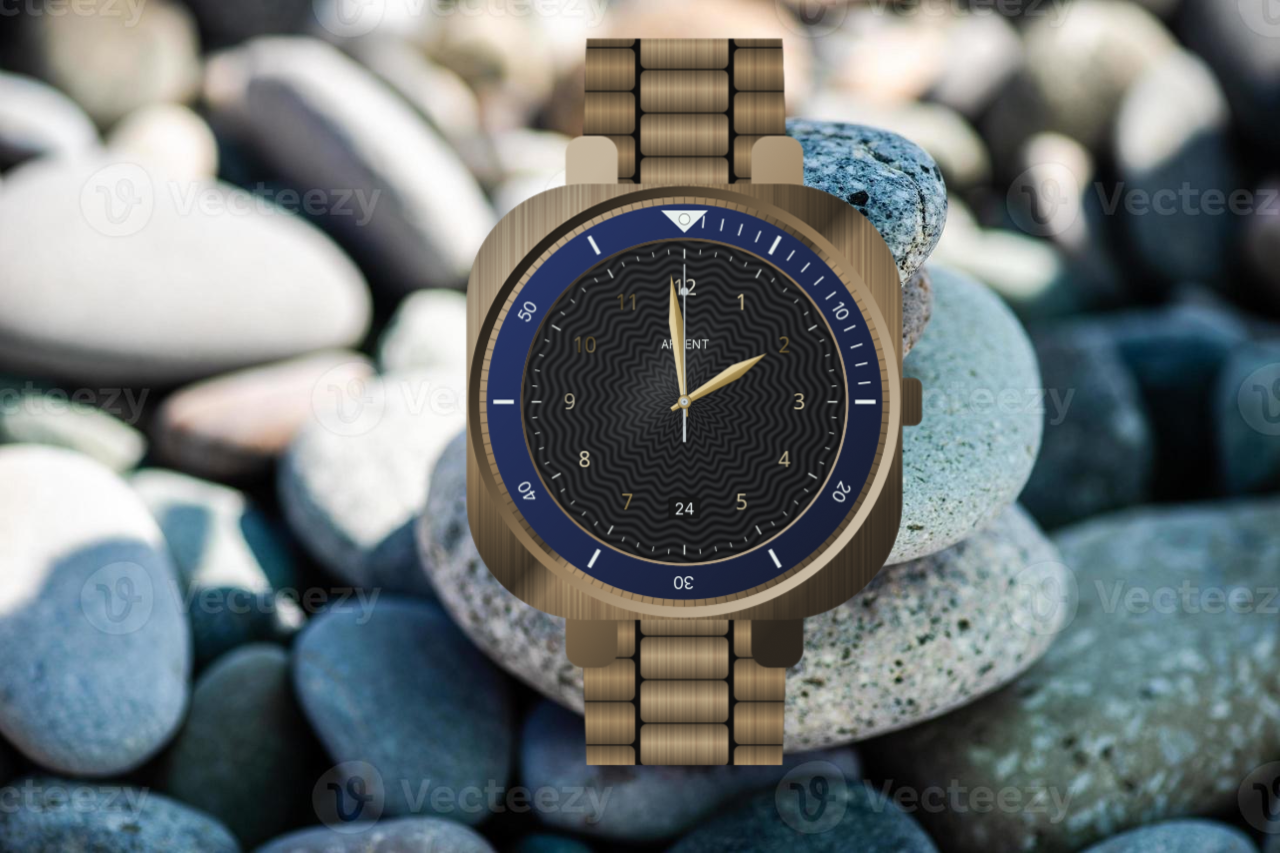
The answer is 1:59:00
